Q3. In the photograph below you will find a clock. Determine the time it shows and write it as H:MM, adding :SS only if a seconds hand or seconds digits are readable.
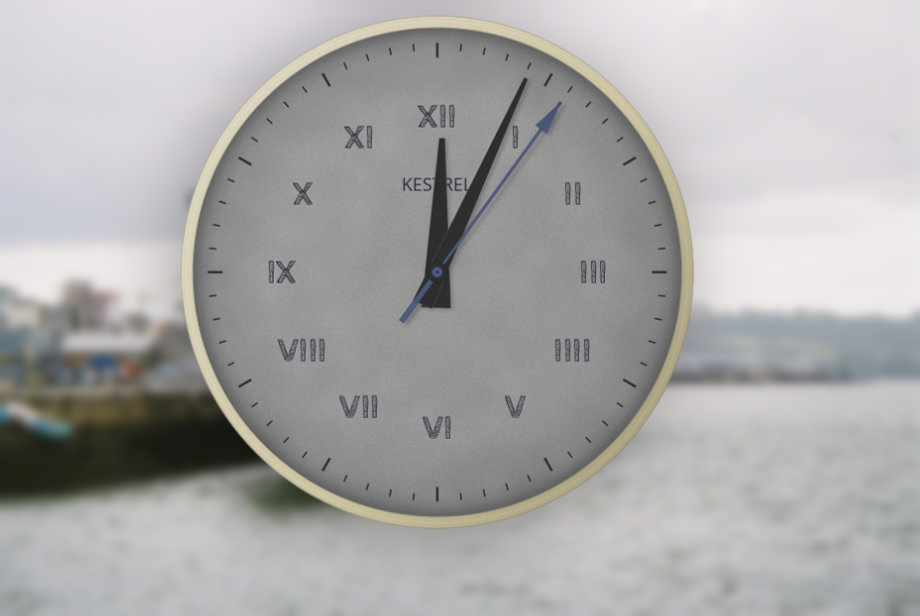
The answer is 12:04:06
